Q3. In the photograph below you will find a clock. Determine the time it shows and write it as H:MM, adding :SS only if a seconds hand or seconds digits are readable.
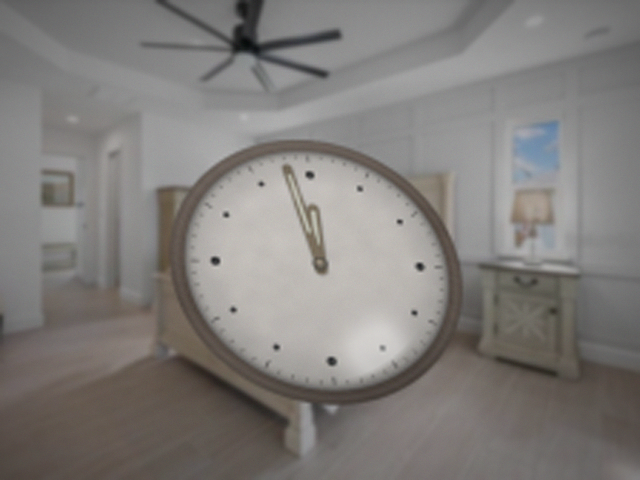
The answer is 11:58
